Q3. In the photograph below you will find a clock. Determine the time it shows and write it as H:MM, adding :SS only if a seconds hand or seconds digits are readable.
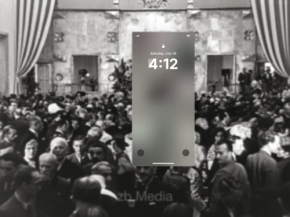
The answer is 4:12
